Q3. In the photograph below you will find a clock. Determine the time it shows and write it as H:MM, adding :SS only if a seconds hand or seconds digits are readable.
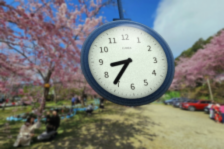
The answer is 8:36
